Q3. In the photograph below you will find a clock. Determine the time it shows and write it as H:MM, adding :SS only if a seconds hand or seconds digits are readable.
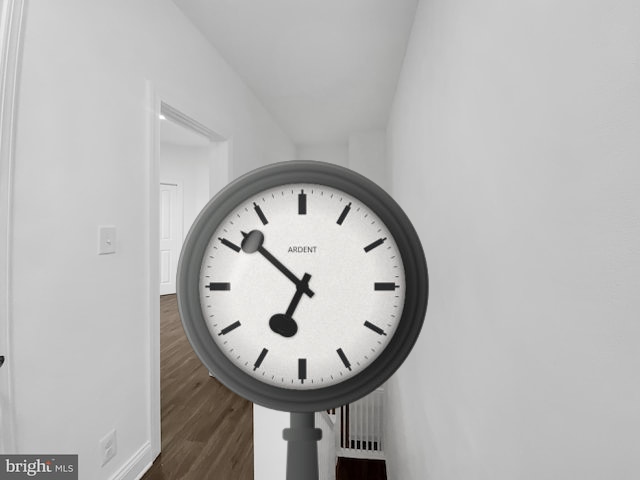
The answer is 6:52
